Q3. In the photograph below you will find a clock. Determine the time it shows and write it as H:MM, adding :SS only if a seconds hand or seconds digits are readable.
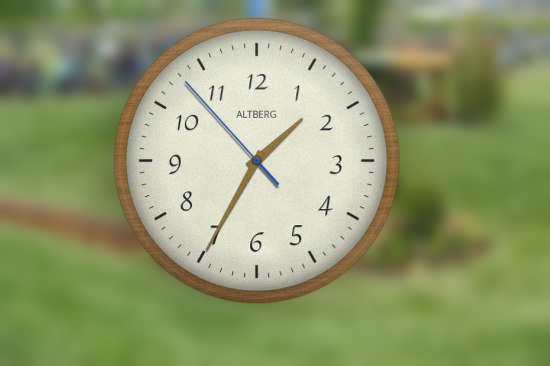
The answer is 1:34:53
